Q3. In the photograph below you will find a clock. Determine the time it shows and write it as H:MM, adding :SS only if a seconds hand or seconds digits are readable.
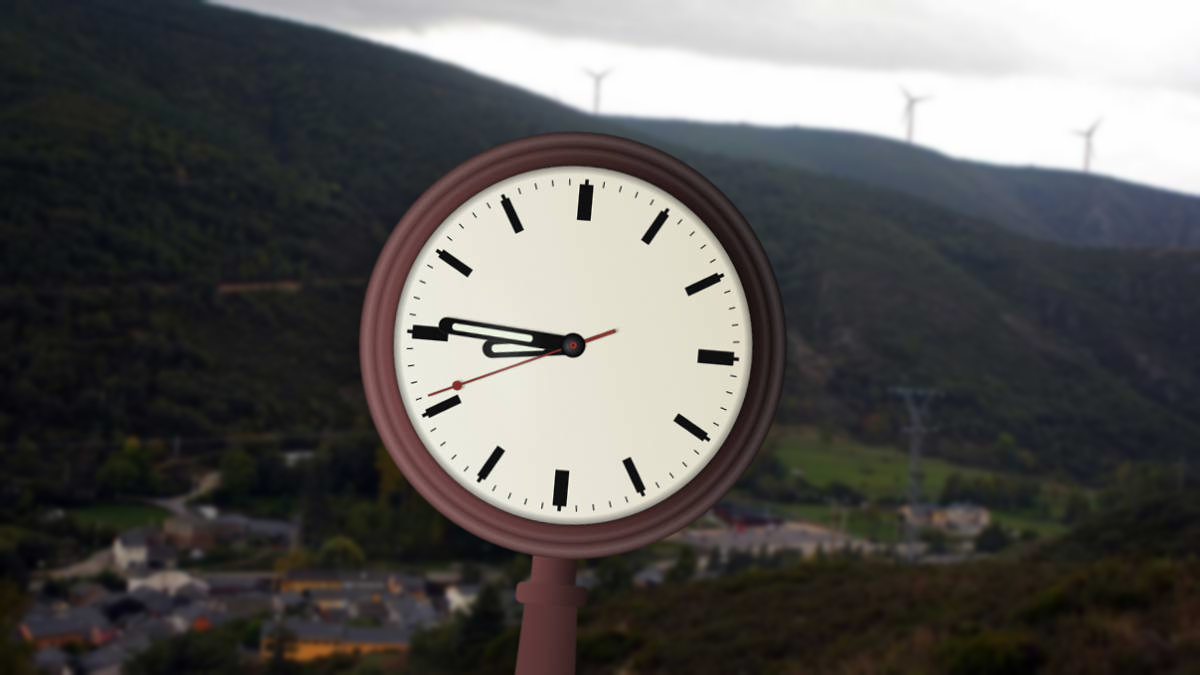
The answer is 8:45:41
